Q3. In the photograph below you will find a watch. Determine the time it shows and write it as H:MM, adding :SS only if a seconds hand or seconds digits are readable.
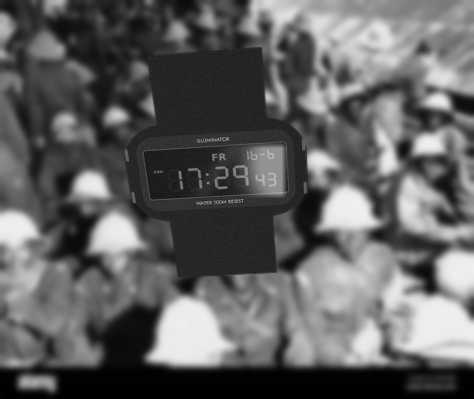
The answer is 17:29:43
